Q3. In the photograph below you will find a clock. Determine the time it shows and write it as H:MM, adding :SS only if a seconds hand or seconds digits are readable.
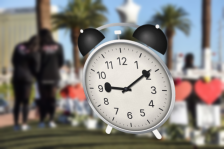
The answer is 9:09
